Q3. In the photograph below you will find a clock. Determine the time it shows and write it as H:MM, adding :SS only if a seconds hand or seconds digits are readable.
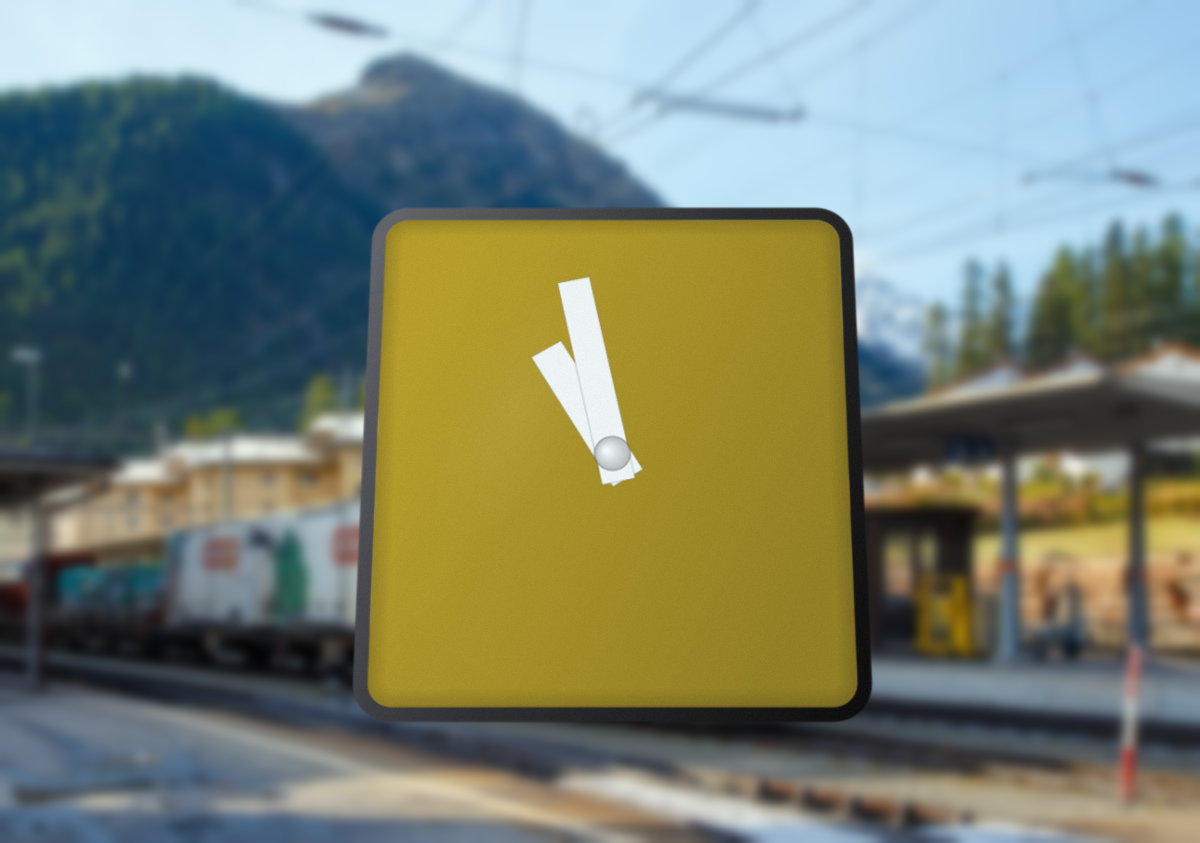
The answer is 10:58
